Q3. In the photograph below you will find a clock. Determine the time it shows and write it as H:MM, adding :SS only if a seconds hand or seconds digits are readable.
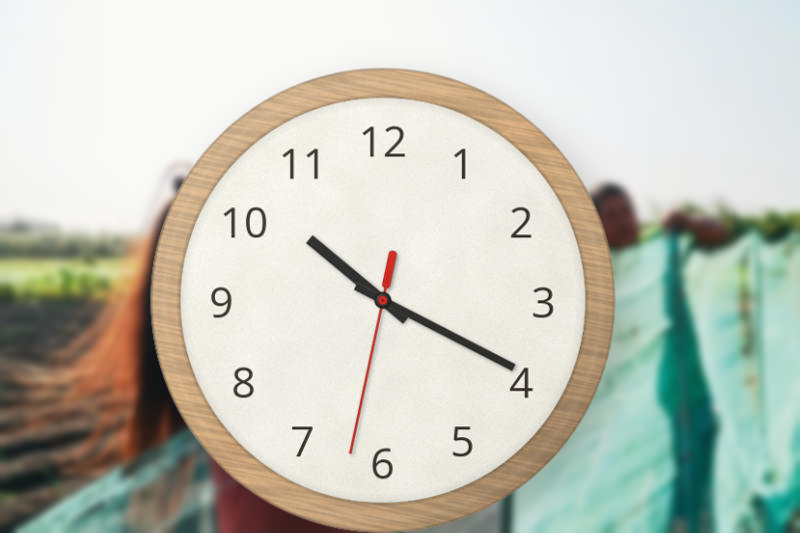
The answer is 10:19:32
